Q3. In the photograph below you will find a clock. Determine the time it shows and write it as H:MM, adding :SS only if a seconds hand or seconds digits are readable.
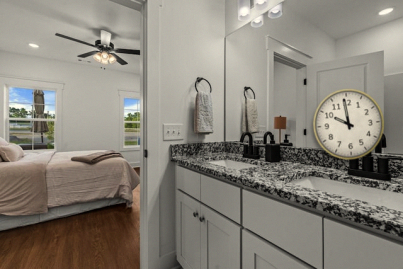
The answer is 9:59
